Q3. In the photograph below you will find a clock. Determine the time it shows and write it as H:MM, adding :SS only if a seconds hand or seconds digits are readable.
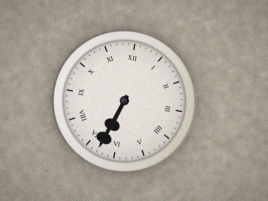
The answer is 6:33
